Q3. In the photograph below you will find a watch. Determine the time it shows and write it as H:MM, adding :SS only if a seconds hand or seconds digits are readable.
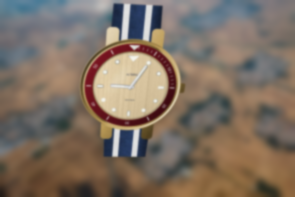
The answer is 9:05
